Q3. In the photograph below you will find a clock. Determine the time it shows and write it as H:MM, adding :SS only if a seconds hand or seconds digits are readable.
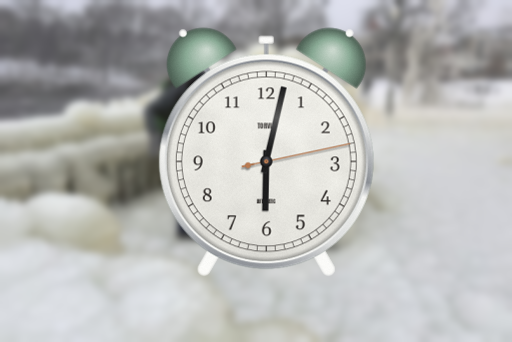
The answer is 6:02:13
